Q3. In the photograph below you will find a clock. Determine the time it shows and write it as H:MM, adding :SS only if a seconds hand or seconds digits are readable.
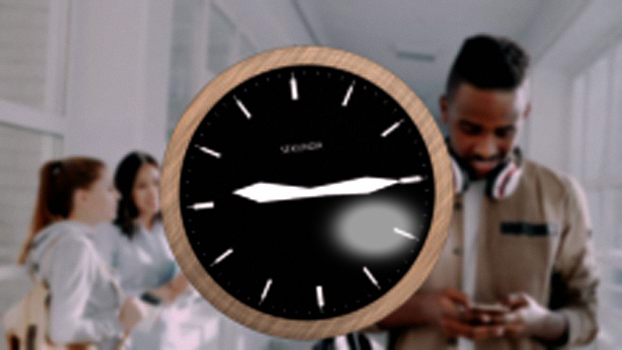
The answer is 9:15
